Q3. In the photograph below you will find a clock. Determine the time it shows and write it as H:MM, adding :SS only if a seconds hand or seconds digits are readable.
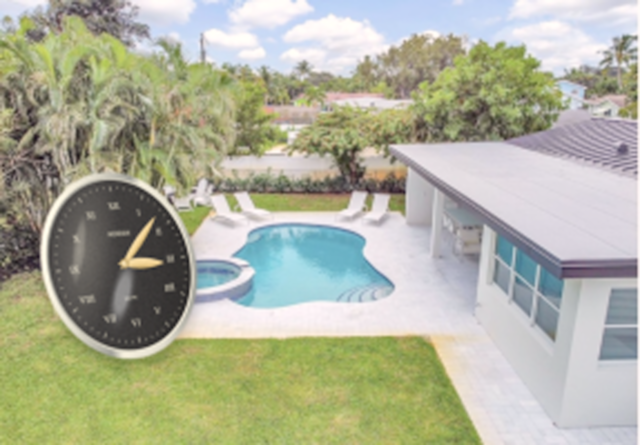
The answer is 3:08
